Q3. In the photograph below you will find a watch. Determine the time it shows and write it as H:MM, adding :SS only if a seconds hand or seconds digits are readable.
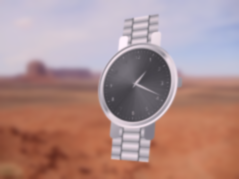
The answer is 1:19
